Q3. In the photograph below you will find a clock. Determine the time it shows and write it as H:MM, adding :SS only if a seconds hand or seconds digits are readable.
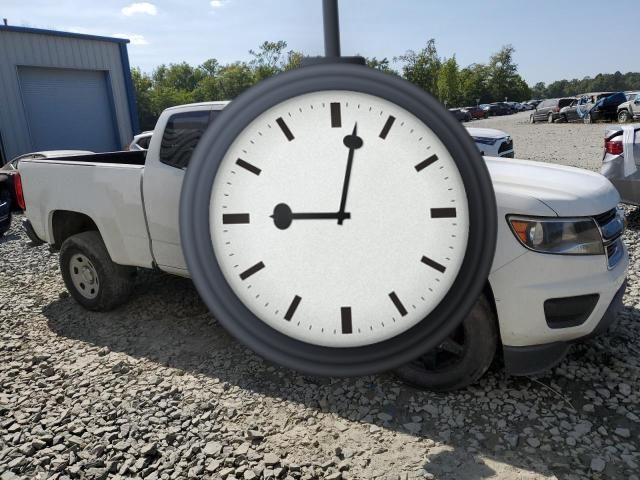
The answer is 9:02
